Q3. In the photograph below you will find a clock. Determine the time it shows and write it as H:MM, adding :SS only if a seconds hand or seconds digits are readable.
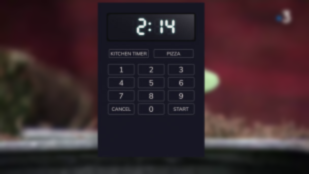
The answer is 2:14
